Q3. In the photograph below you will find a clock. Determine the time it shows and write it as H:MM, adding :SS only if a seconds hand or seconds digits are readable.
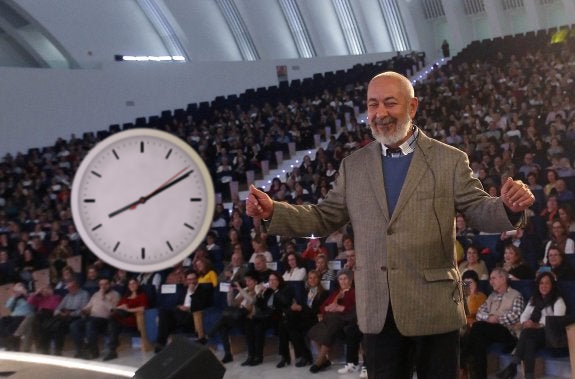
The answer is 8:10:09
